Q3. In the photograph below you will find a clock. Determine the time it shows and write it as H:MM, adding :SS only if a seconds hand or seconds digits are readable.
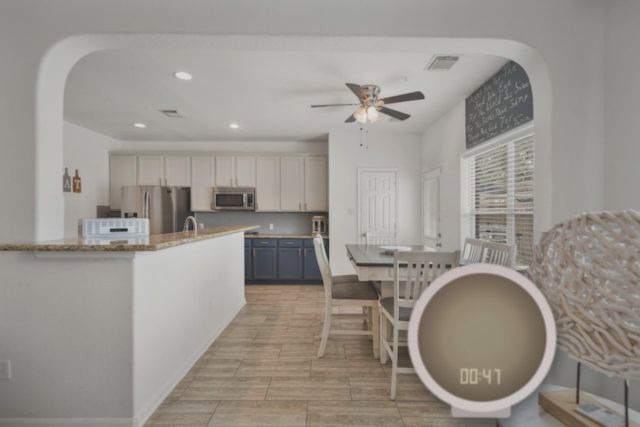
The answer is 0:47
